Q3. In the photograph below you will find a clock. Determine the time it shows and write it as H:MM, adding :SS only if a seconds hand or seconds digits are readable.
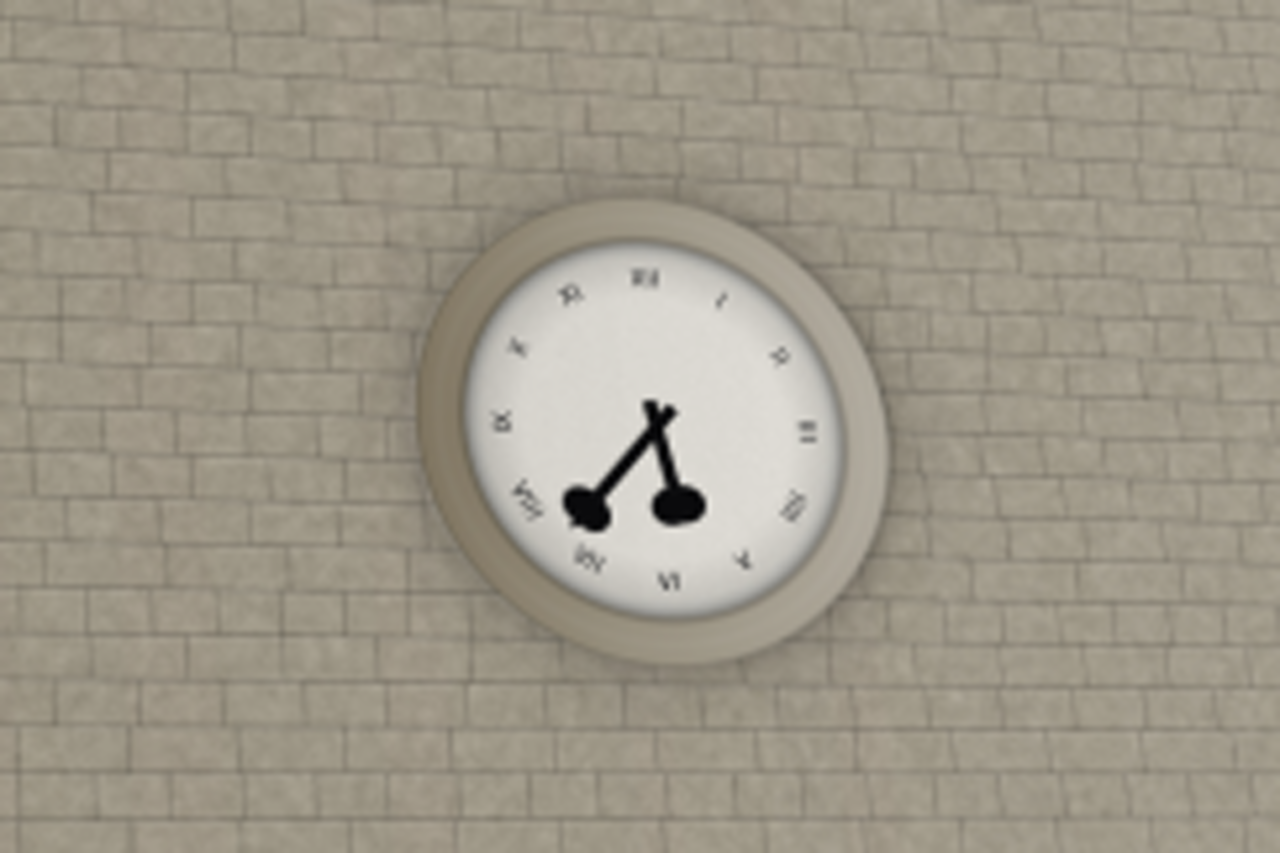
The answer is 5:37
